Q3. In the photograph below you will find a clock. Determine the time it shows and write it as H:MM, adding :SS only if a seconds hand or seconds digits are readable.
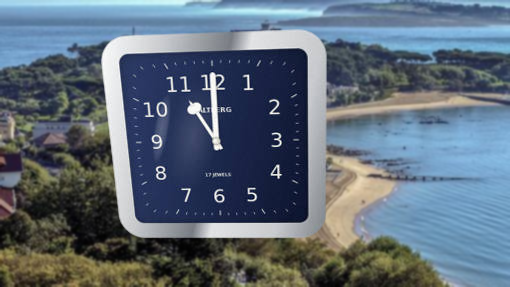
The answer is 11:00
